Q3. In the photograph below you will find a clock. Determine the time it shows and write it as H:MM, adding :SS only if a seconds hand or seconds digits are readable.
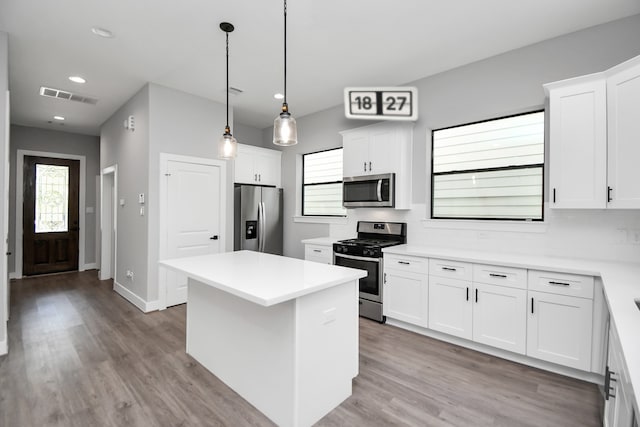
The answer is 18:27
